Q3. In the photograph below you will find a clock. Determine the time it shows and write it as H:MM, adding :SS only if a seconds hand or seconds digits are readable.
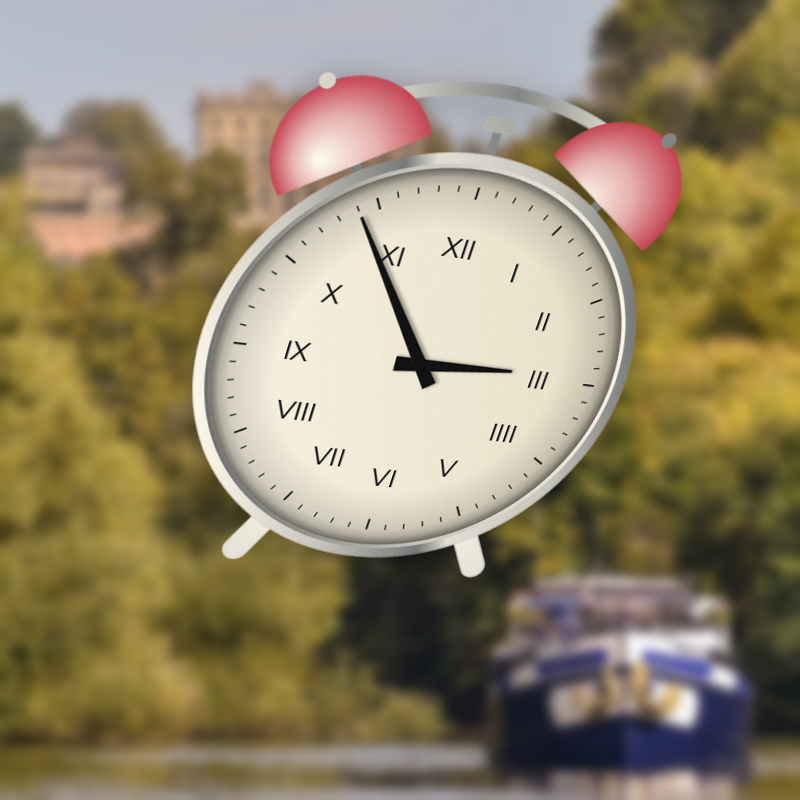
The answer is 2:54
